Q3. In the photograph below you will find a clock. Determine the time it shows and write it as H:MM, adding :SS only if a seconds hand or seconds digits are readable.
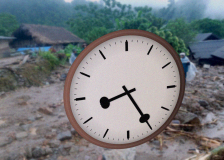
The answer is 8:25
